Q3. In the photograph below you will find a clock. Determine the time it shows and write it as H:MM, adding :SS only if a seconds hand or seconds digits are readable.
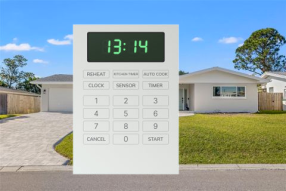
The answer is 13:14
